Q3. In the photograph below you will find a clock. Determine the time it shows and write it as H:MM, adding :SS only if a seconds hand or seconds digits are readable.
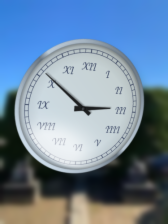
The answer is 2:51
